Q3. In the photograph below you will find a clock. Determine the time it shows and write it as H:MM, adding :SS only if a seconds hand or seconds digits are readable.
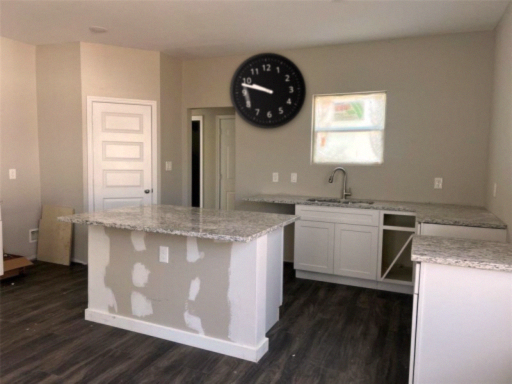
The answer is 9:48
